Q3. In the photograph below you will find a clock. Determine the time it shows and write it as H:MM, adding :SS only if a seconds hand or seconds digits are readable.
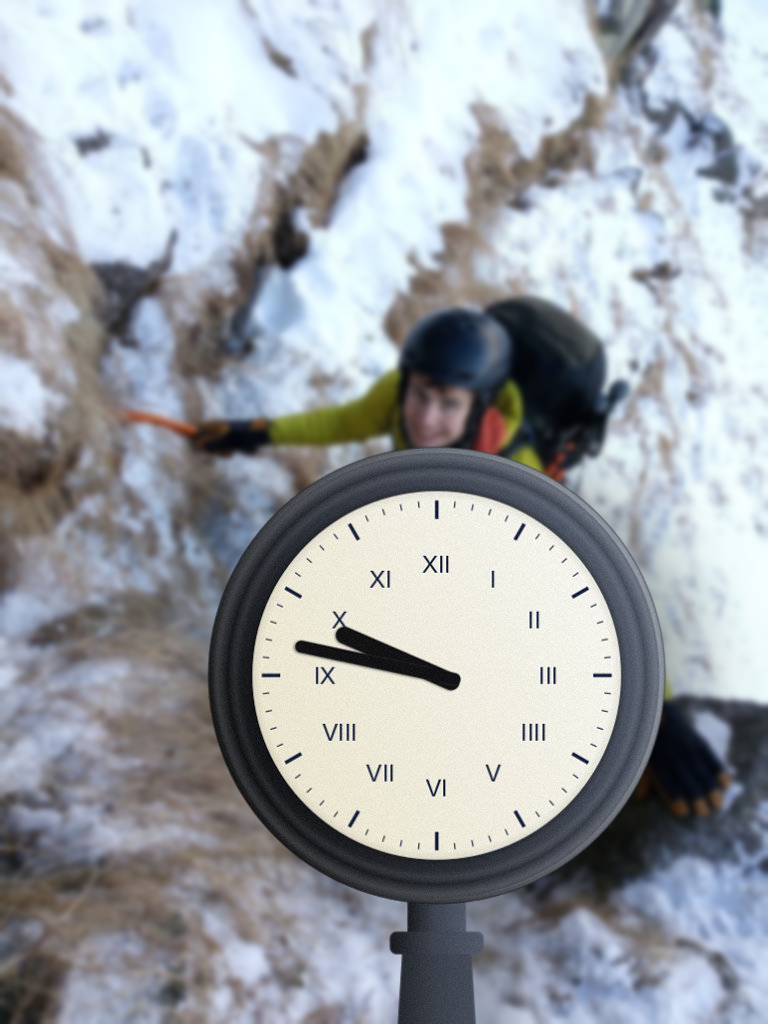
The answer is 9:47
